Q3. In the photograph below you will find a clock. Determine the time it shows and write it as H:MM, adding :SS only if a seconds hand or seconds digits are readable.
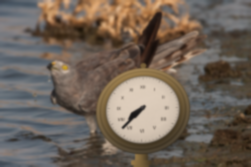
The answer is 7:37
